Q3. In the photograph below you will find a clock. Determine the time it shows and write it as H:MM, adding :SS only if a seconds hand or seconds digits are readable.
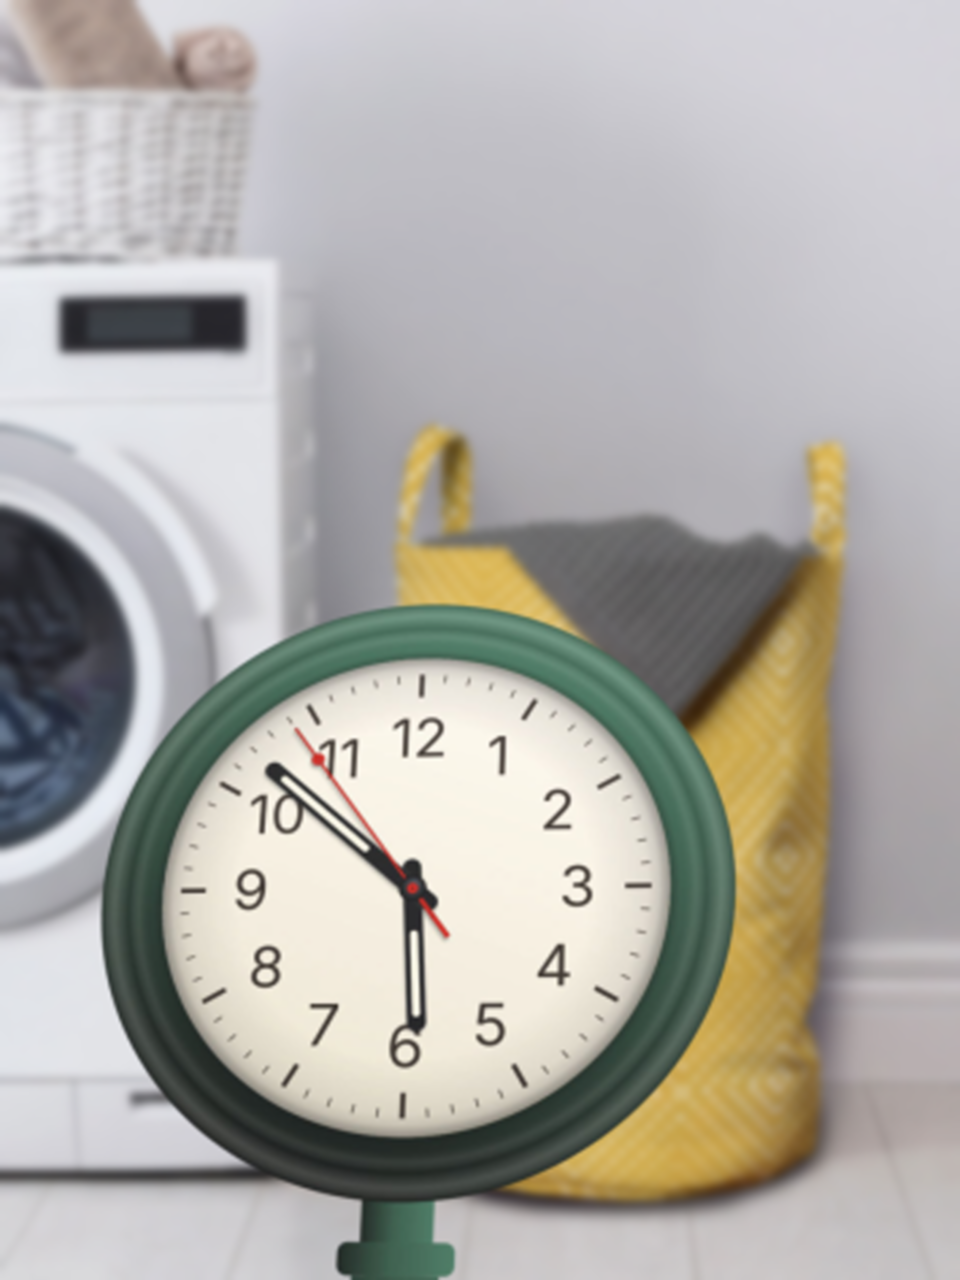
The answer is 5:51:54
